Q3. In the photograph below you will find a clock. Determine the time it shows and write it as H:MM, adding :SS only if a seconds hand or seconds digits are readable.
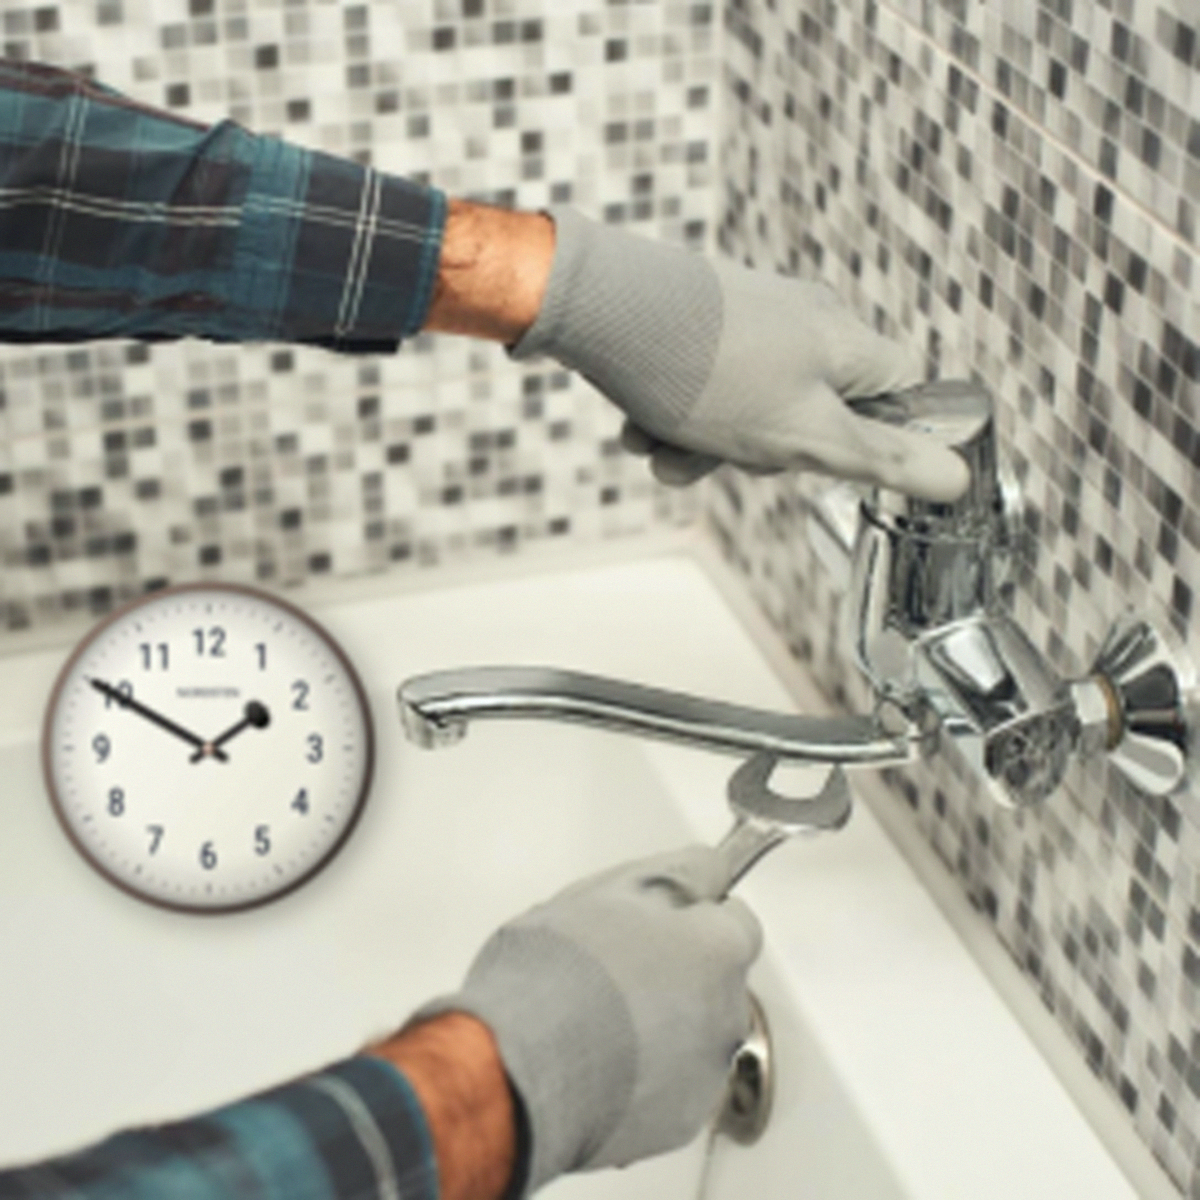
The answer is 1:50
